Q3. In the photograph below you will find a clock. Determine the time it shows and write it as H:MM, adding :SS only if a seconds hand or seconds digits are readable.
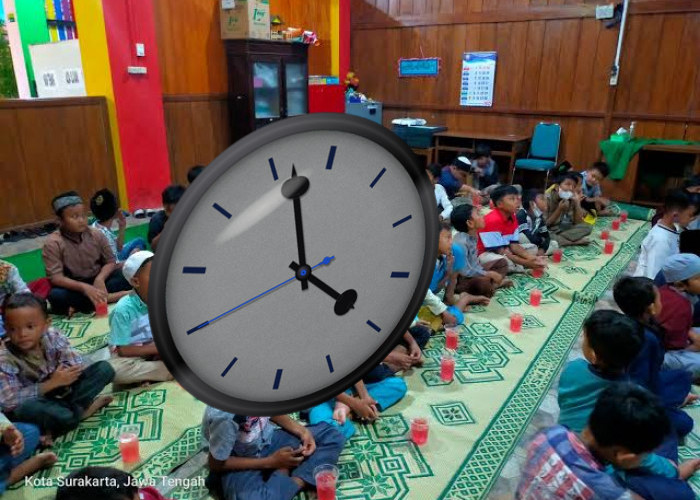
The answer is 3:56:40
